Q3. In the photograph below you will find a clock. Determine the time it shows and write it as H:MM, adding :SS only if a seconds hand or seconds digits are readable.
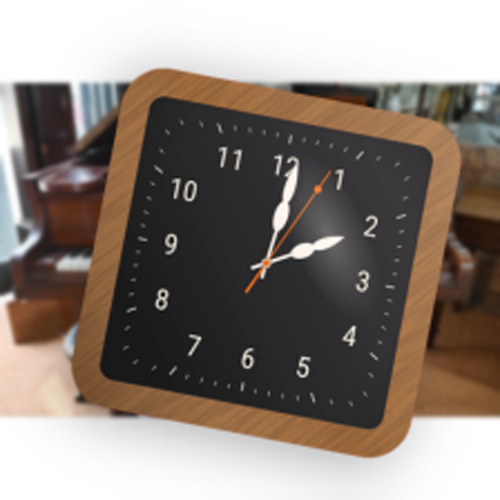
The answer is 2:01:04
